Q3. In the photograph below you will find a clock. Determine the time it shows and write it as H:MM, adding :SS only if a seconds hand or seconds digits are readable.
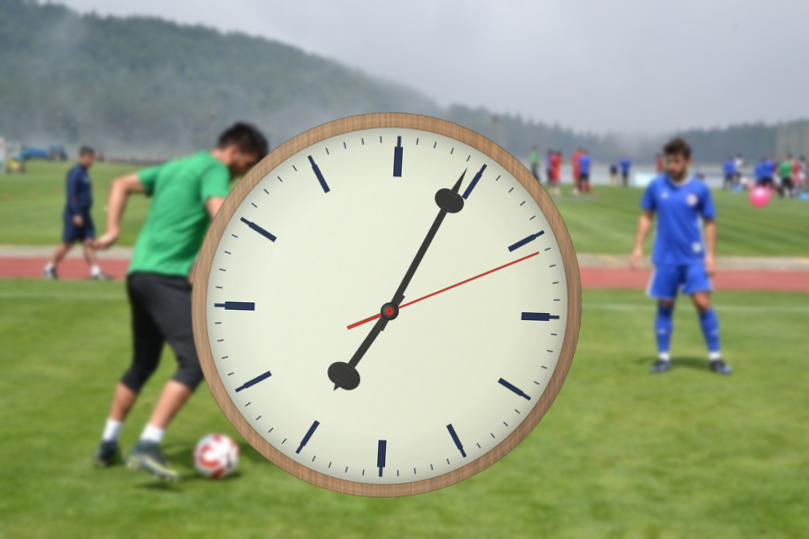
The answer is 7:04:11
